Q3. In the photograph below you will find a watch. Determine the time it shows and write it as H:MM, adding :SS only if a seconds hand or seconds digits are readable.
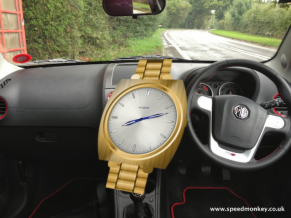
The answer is 8:12
